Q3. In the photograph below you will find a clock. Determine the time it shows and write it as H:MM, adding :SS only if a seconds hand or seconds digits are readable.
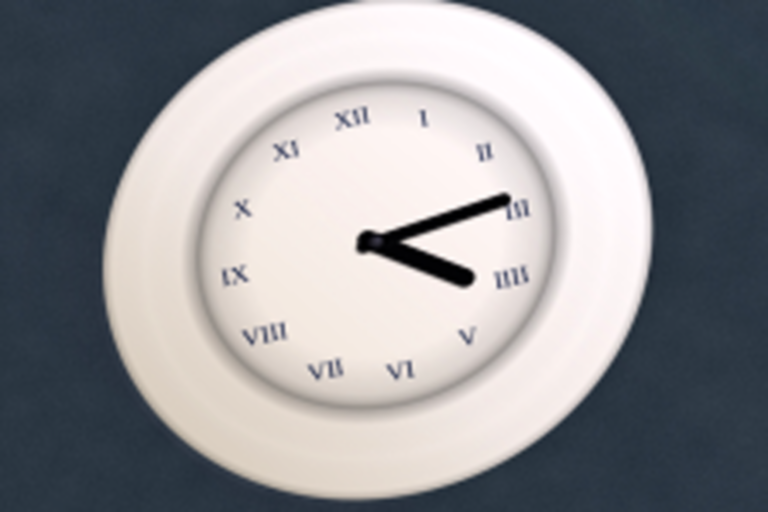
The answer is 4:14
